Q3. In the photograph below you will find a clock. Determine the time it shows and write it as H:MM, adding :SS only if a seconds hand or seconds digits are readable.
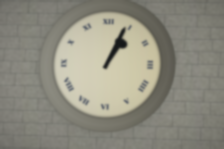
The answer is 1:04
